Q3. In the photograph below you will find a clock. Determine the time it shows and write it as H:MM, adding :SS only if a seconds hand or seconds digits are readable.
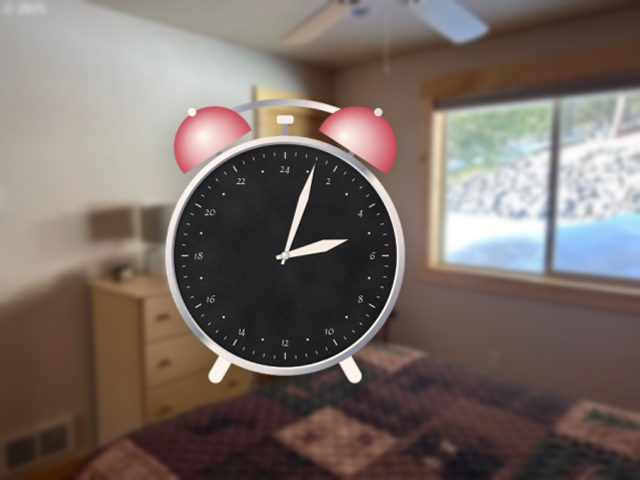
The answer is 5:03
